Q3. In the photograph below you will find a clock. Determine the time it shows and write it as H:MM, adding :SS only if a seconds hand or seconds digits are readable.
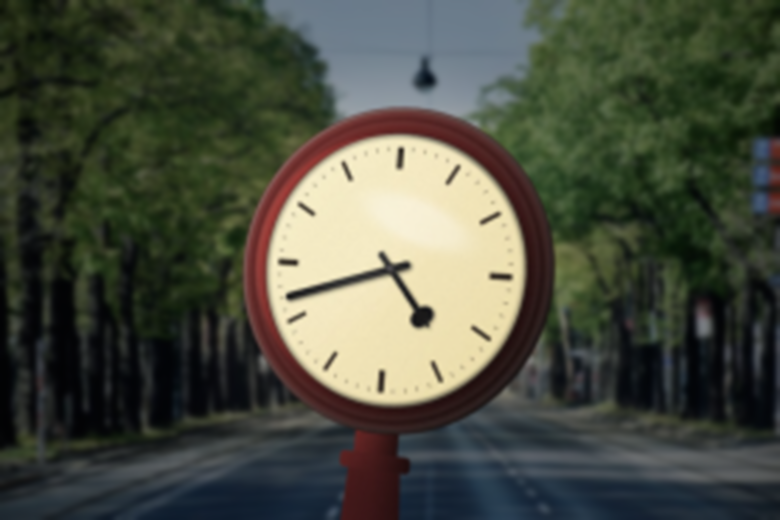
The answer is 4:42
